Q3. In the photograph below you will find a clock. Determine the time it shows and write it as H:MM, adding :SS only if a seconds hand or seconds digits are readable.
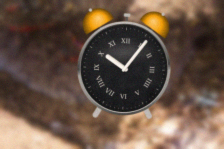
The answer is 10:06
